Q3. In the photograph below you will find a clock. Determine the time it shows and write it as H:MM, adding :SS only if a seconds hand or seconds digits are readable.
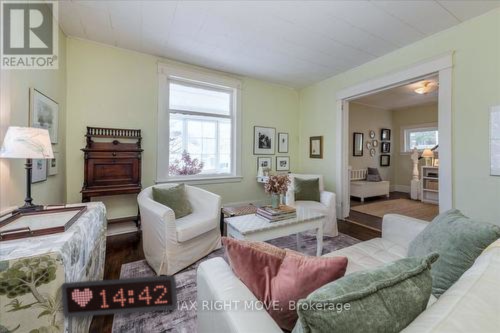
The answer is 14:42
